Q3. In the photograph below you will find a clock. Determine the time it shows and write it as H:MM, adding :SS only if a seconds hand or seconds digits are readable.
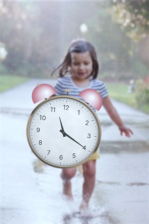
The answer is 11:20
